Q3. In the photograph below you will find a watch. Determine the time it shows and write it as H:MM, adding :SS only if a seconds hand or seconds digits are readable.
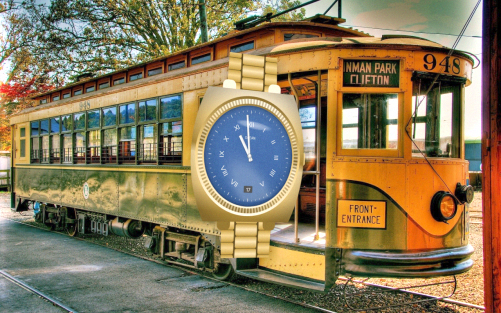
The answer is 10:59
